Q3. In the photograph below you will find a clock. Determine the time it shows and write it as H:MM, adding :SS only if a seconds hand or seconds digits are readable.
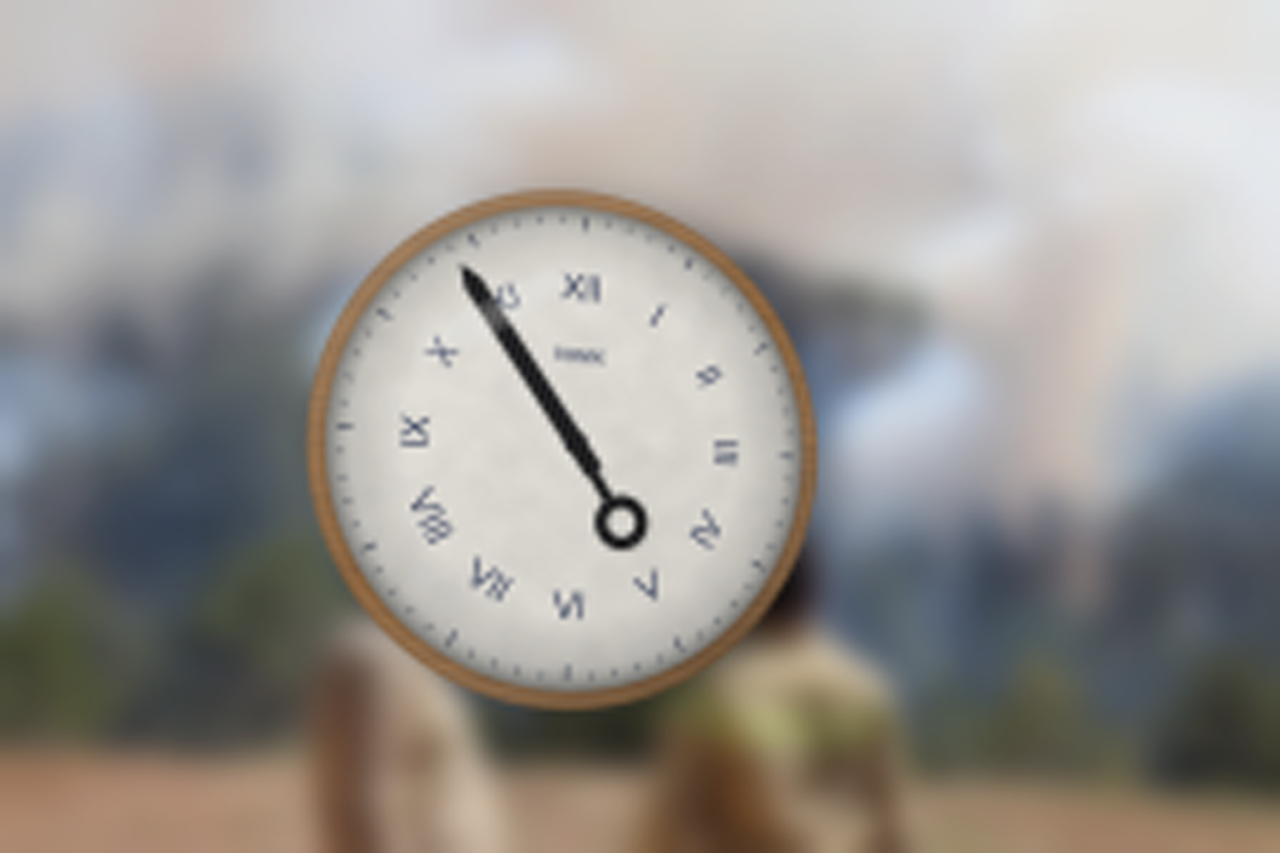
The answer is 4:54
